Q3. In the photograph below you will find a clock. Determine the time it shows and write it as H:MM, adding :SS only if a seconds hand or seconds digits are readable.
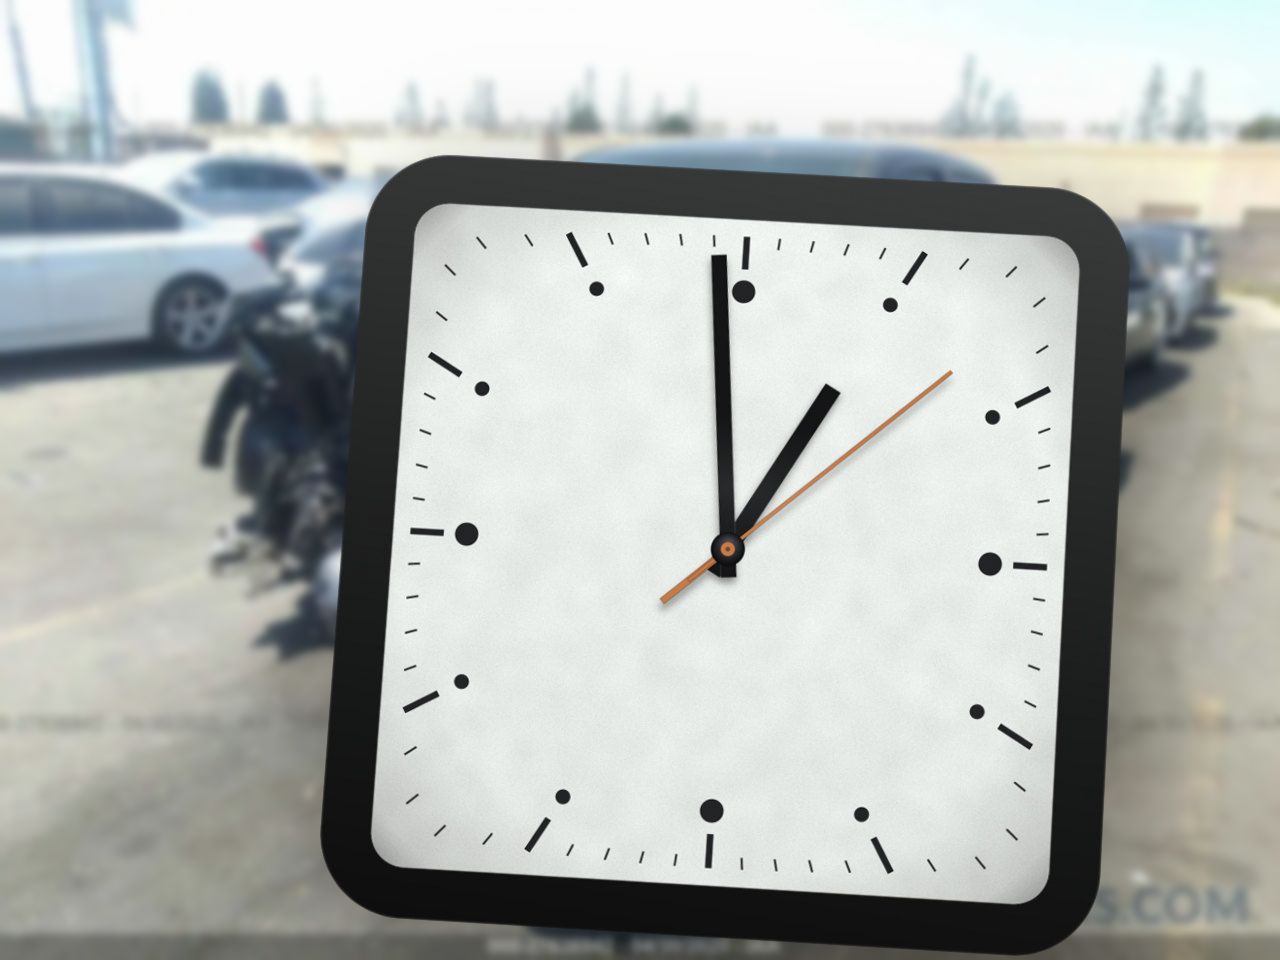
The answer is 12:59:08
